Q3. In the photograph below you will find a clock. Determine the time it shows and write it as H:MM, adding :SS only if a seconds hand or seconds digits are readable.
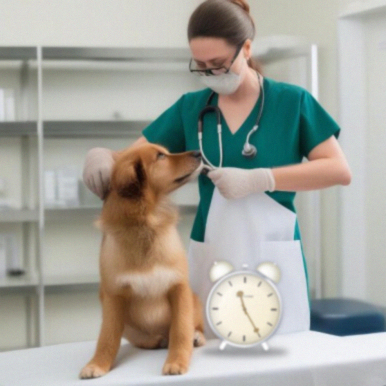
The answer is 11:25
